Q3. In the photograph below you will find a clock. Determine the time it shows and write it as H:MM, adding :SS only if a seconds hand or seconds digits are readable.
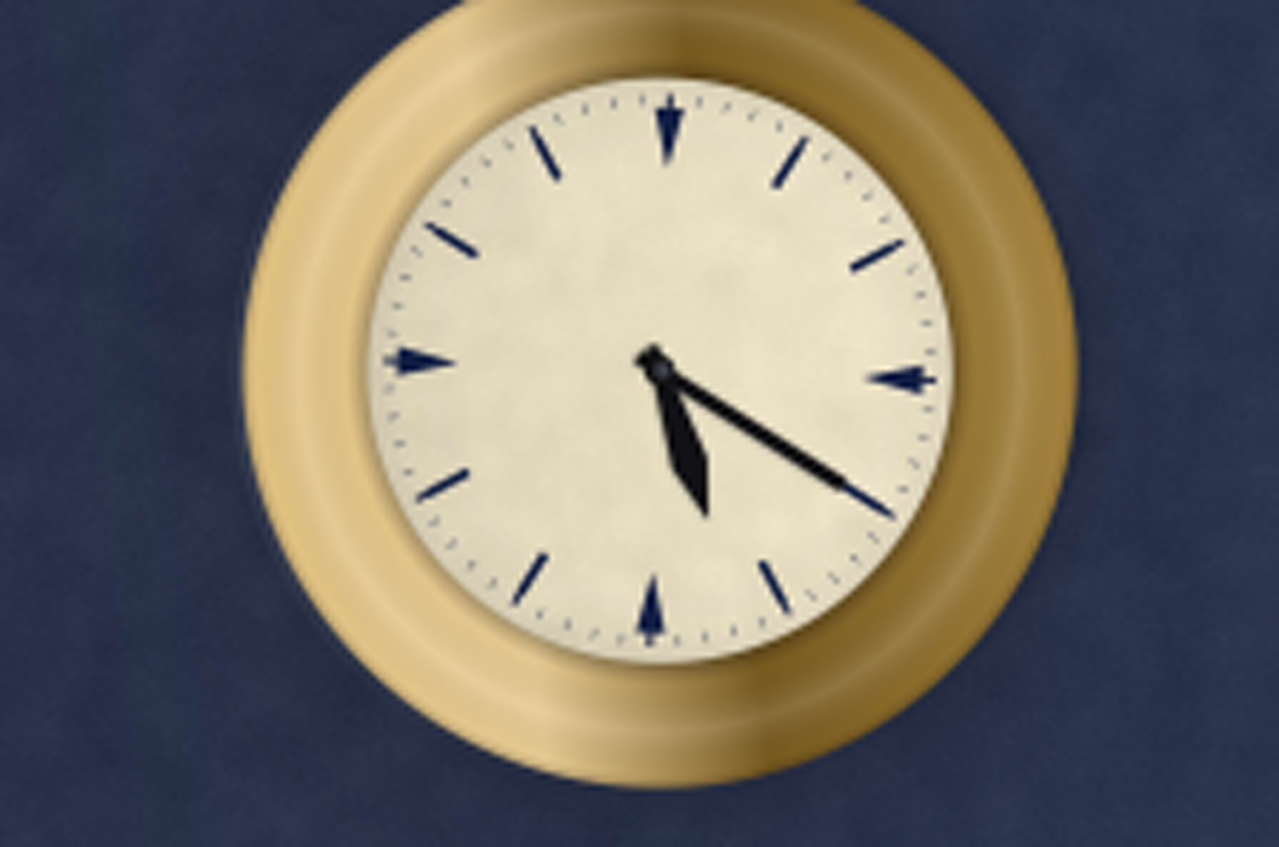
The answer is 5:20
